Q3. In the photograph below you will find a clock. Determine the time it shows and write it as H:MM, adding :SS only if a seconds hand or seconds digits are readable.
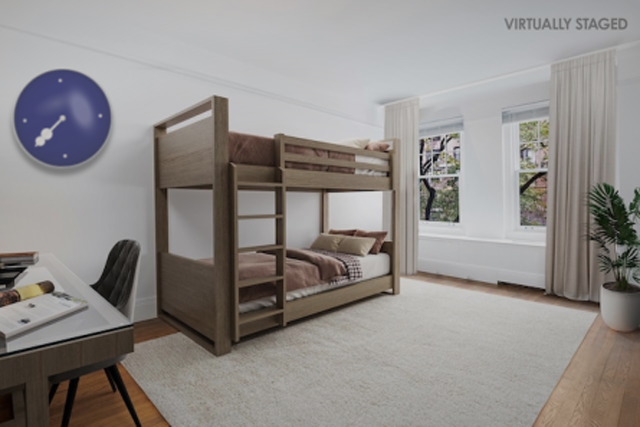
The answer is 7:38
